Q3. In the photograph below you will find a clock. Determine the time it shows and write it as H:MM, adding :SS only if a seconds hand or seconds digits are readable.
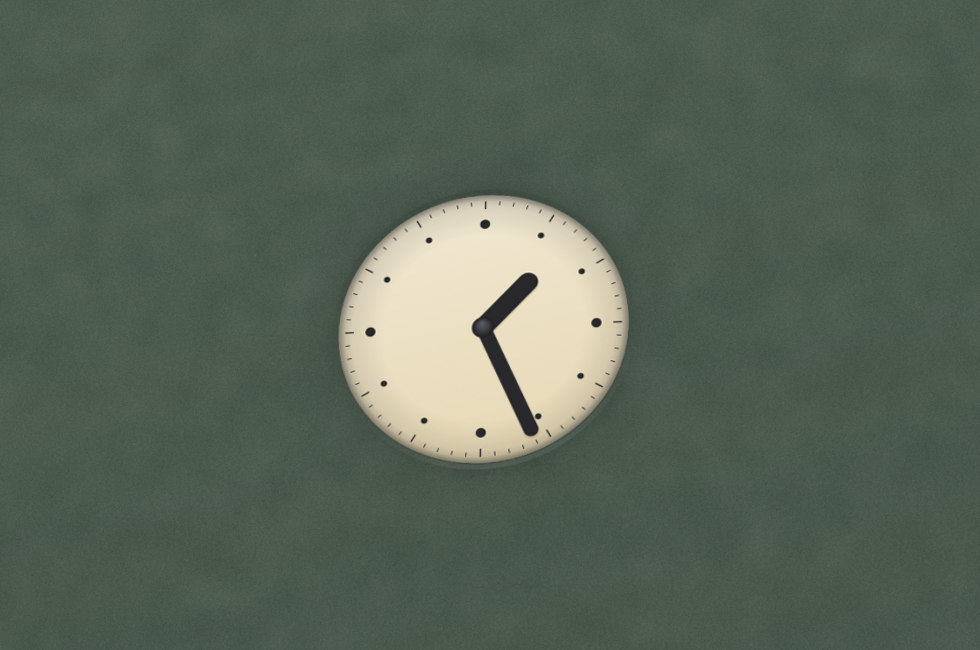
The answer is 1:26
